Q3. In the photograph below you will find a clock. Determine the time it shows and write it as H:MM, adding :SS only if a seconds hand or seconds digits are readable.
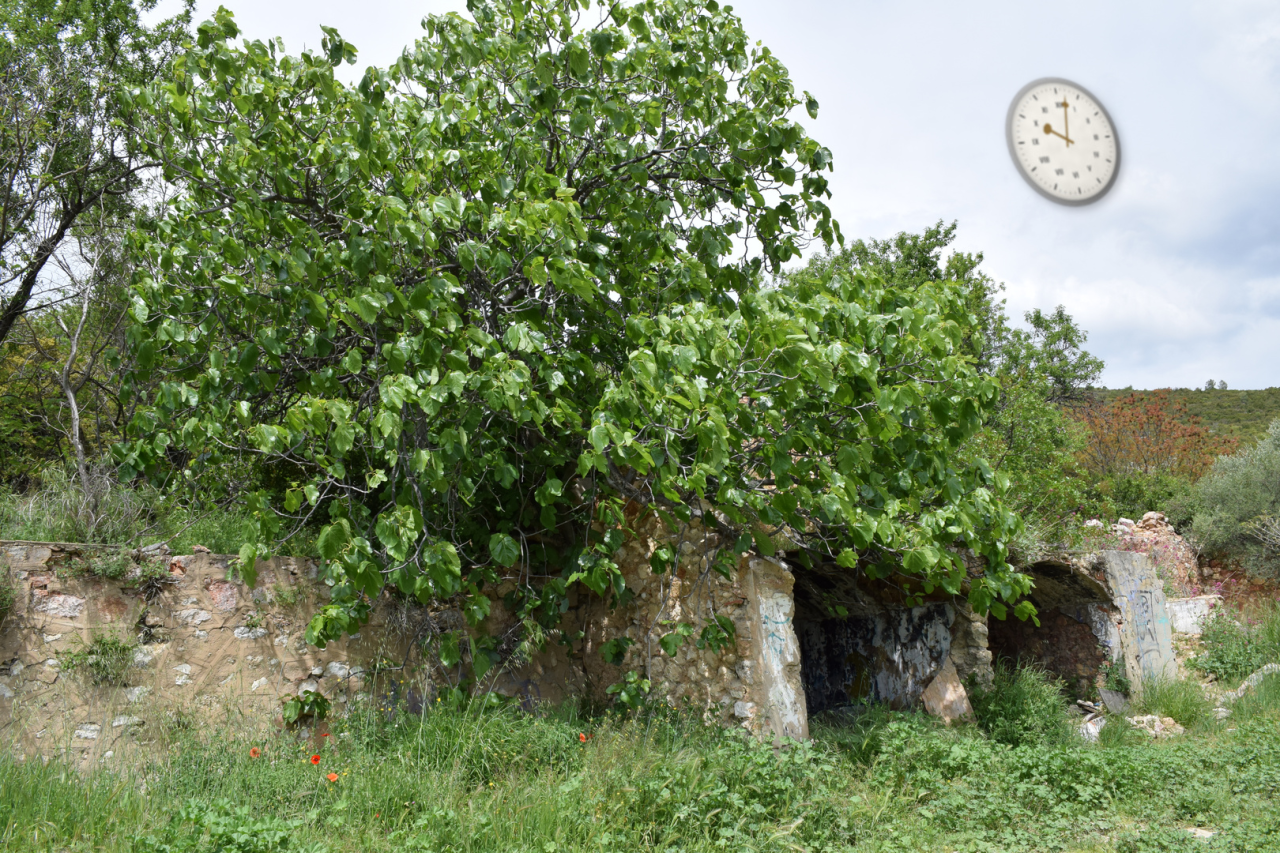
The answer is 10:02
